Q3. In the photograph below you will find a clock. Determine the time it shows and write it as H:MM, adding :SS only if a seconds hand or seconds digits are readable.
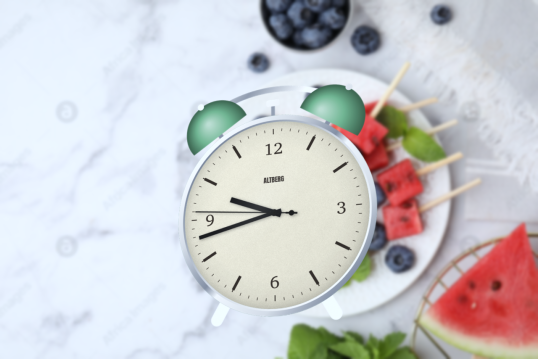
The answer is 9:42:46
